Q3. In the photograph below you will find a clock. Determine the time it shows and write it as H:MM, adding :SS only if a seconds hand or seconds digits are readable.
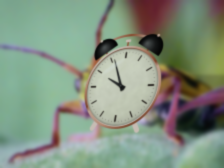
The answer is 9:56
